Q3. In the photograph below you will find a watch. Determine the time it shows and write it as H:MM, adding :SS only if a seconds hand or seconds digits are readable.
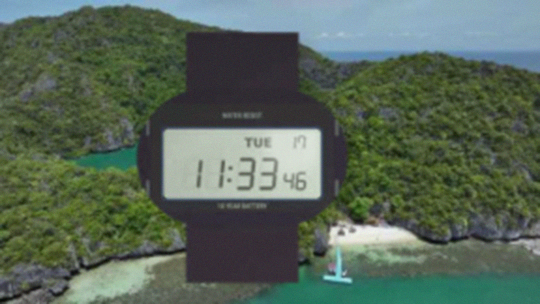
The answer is 11:33:46
